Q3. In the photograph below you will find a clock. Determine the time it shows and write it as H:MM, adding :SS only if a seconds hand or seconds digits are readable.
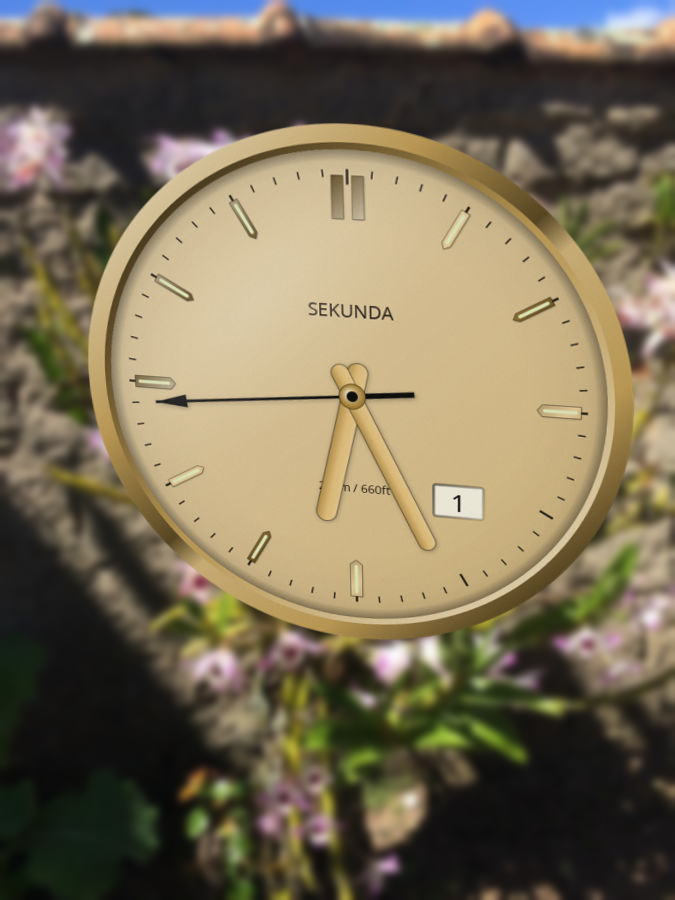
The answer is 6:25:44
